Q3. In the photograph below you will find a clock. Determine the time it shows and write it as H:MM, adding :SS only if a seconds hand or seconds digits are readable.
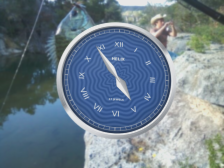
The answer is 4:54
